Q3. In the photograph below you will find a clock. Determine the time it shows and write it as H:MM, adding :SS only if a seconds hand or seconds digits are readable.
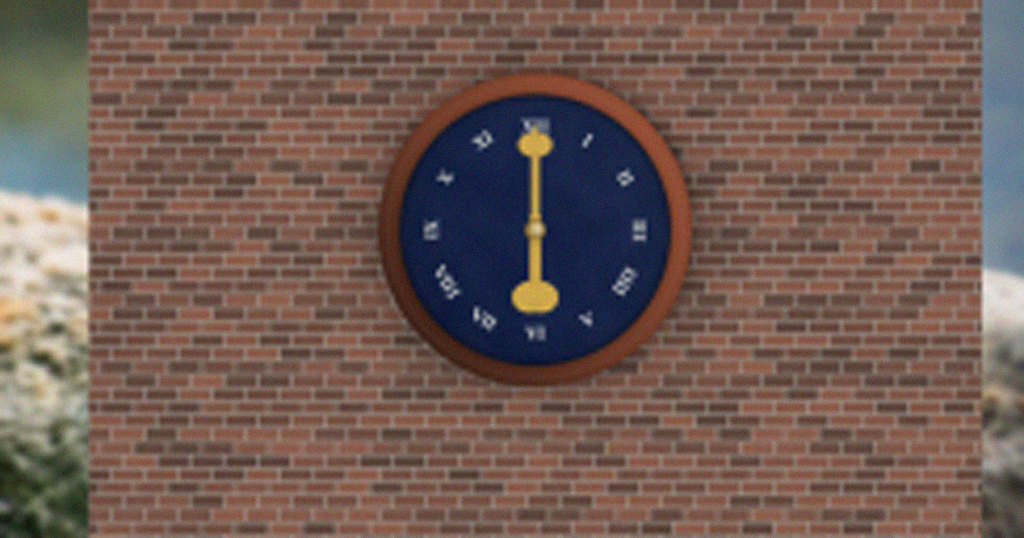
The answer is 6:00
